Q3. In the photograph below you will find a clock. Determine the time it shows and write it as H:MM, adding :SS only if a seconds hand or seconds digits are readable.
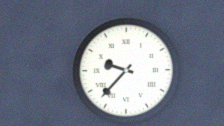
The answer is 9:37
